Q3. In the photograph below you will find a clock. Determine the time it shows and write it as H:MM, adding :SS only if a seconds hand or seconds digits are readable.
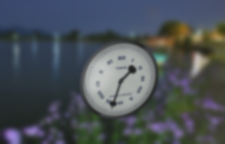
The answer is 1:33
